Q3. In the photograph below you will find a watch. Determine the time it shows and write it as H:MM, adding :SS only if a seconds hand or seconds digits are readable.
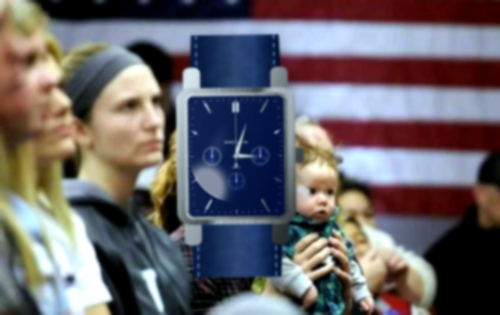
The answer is 3:03
